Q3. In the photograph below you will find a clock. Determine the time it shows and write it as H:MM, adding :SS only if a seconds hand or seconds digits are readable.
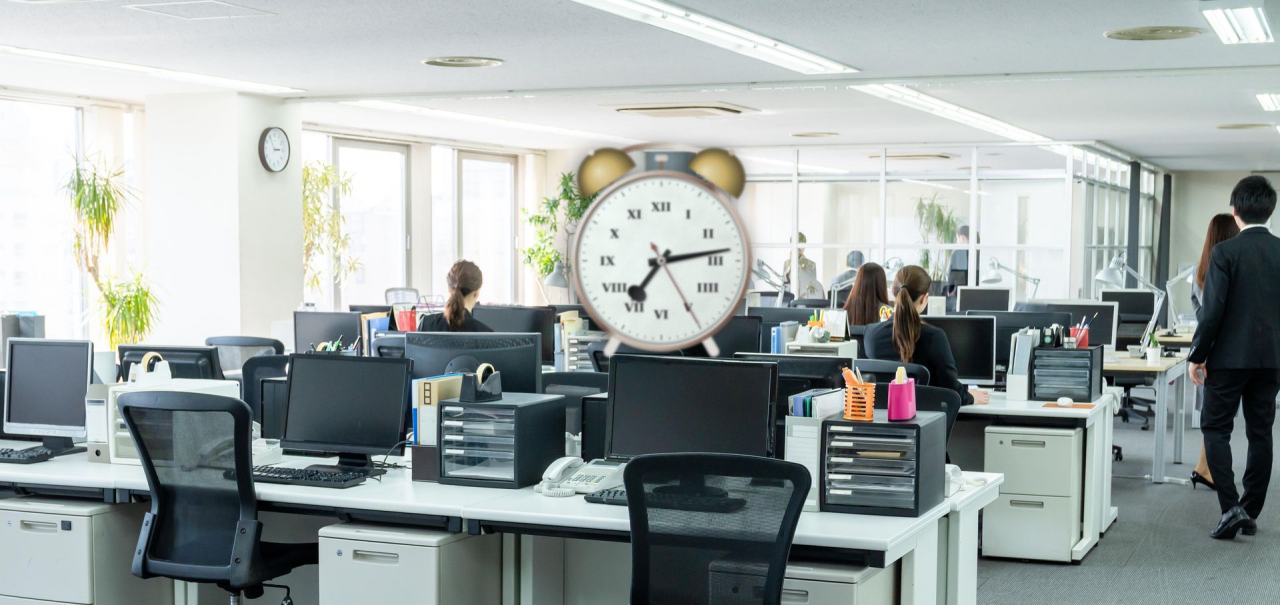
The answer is 7:13:25
